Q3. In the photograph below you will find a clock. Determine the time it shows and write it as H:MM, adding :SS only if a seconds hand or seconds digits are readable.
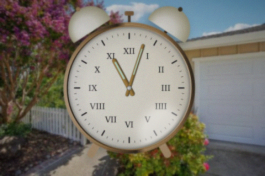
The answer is 11:03
